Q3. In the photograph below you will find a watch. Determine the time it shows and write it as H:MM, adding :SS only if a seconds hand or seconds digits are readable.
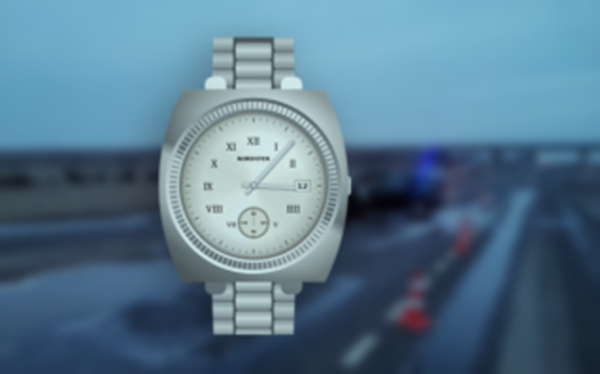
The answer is 3:07
